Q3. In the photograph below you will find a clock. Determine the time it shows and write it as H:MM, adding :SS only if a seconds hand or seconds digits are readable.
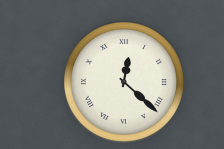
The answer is 12:22
